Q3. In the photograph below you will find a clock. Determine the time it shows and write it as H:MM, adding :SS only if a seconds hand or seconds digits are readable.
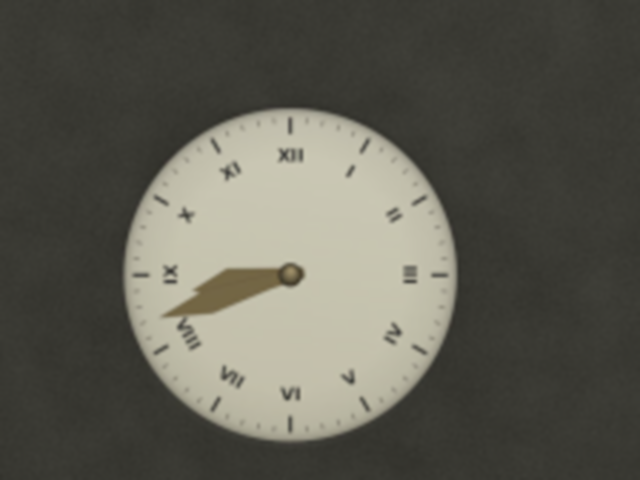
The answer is 8:42
